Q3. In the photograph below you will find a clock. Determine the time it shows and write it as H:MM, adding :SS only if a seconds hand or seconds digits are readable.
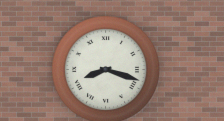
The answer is 8:18
